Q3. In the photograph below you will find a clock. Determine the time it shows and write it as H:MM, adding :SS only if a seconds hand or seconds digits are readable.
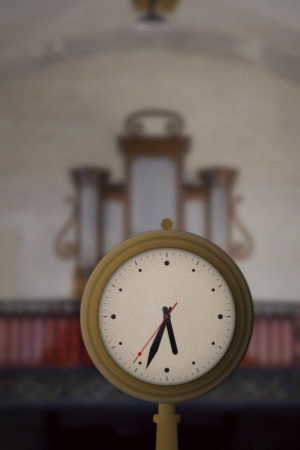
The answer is 5:33:36
